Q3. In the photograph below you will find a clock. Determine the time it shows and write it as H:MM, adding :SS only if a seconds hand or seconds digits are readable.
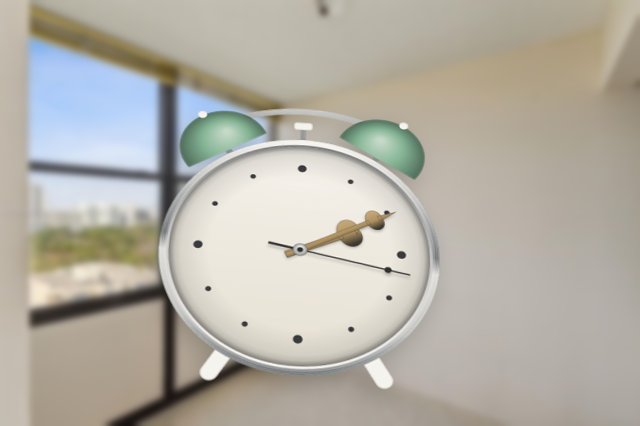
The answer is 2:10:17
